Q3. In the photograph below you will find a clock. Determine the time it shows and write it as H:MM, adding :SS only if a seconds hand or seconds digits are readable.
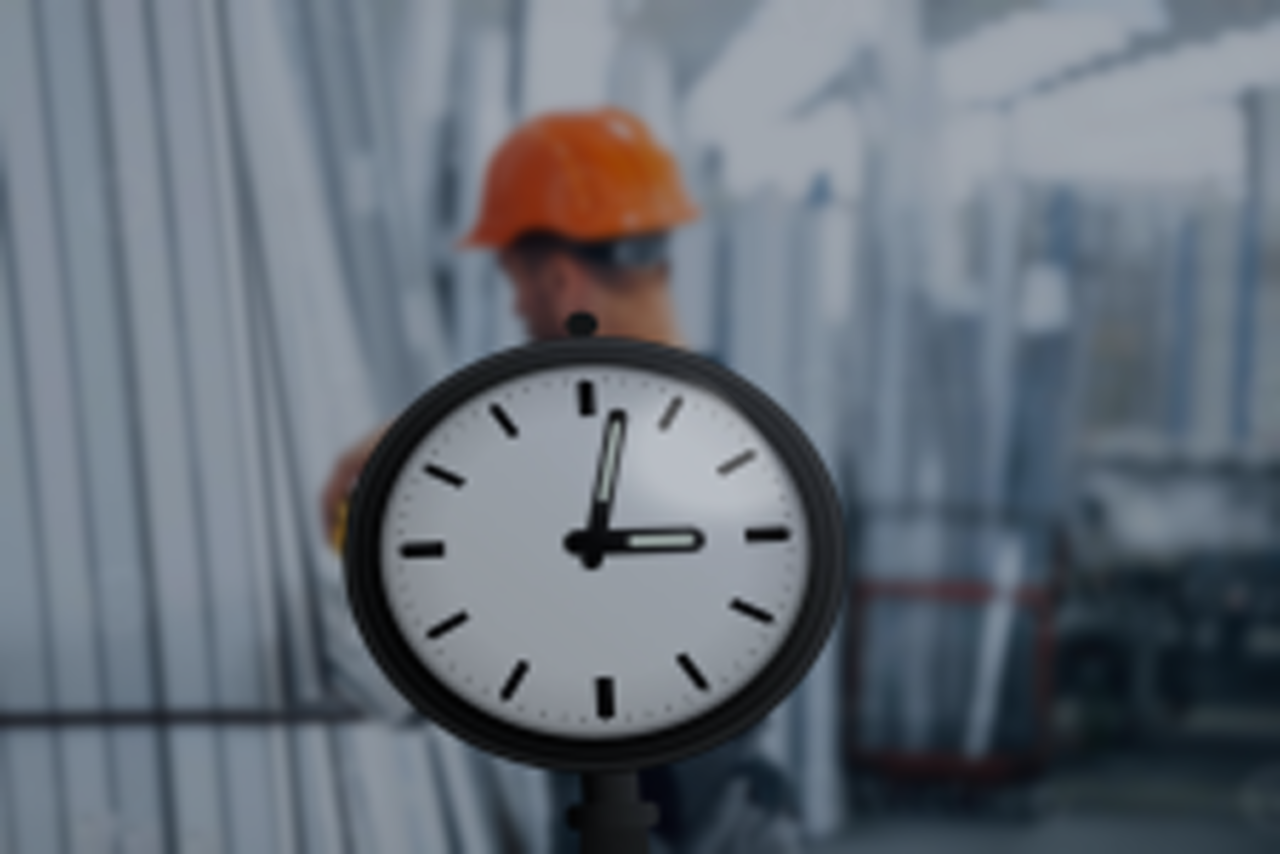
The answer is 3:02
